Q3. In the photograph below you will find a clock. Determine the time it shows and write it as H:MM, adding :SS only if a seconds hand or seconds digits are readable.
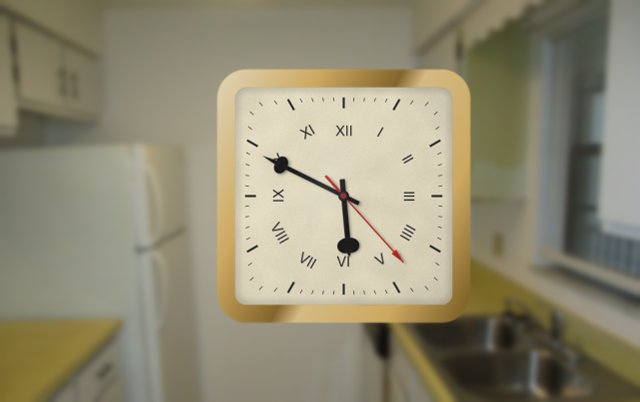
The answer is 5:49:23
